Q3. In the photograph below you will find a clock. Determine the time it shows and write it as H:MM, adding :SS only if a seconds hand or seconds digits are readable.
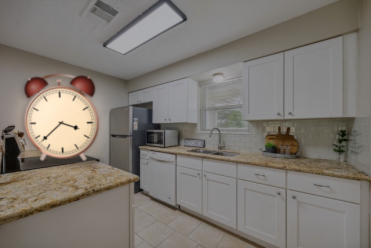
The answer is 3:38
